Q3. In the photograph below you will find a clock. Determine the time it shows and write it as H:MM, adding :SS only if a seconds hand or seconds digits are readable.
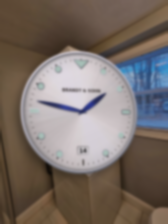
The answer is 1:47
